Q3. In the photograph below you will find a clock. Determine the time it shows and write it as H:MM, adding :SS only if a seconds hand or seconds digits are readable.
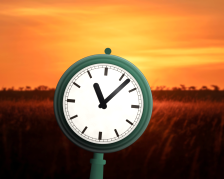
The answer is 11:07
